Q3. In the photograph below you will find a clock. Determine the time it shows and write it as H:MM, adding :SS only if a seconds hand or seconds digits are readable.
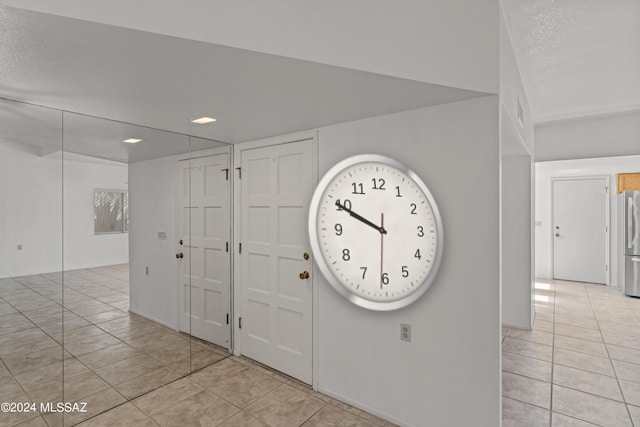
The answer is 9:49:31
